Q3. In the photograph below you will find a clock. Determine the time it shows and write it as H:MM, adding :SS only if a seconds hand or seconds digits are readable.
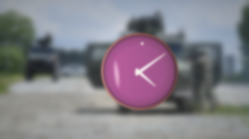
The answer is 4:08
